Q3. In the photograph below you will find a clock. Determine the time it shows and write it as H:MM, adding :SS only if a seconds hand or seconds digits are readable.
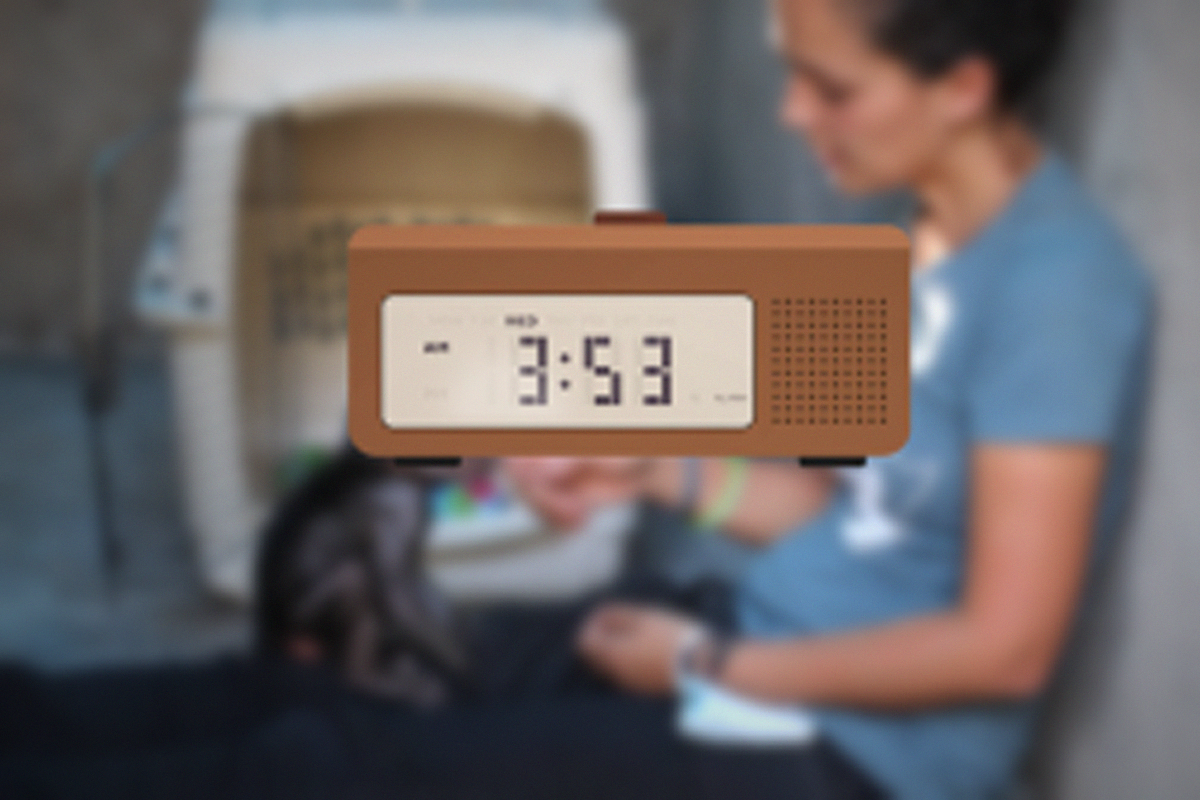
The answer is 3:53
